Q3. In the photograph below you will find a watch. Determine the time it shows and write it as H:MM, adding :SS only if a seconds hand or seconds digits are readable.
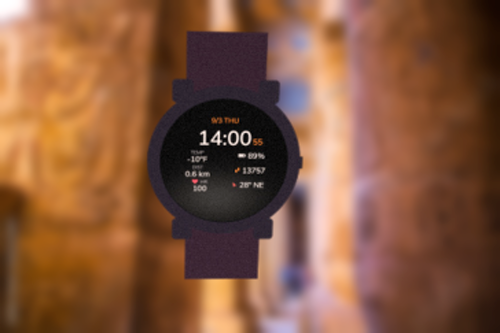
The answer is 14:00
